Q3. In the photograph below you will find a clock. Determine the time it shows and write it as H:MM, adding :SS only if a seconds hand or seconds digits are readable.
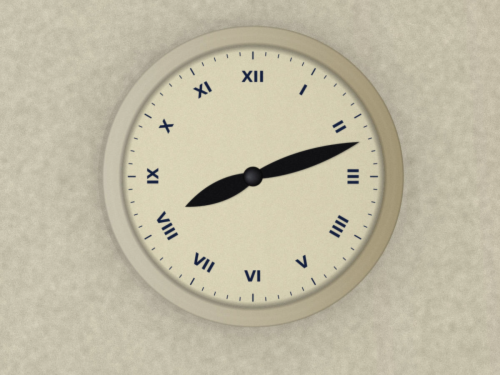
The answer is 8:12
